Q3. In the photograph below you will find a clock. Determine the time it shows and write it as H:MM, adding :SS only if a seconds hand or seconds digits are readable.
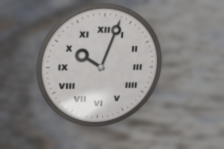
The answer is 10:03
